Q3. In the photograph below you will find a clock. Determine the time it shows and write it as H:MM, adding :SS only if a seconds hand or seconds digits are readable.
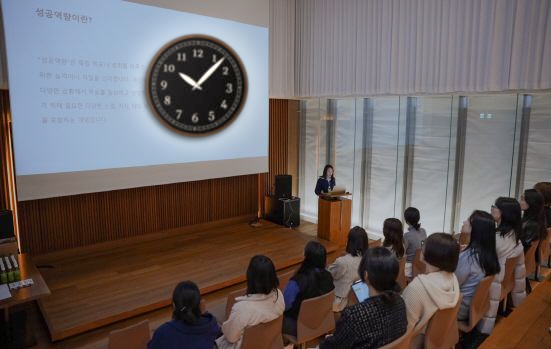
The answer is 10:07
